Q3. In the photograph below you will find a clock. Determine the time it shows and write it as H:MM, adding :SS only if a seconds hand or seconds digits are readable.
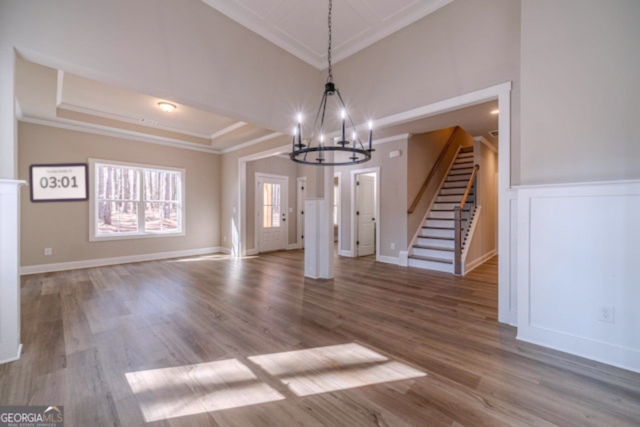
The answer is 3:01
